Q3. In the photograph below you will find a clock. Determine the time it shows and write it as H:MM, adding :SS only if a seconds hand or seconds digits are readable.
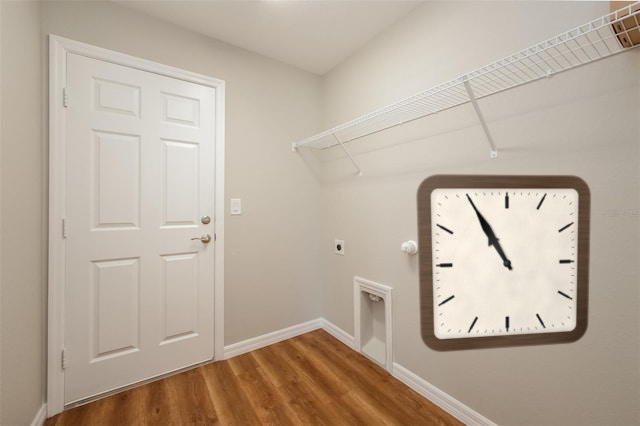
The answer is 10:55
